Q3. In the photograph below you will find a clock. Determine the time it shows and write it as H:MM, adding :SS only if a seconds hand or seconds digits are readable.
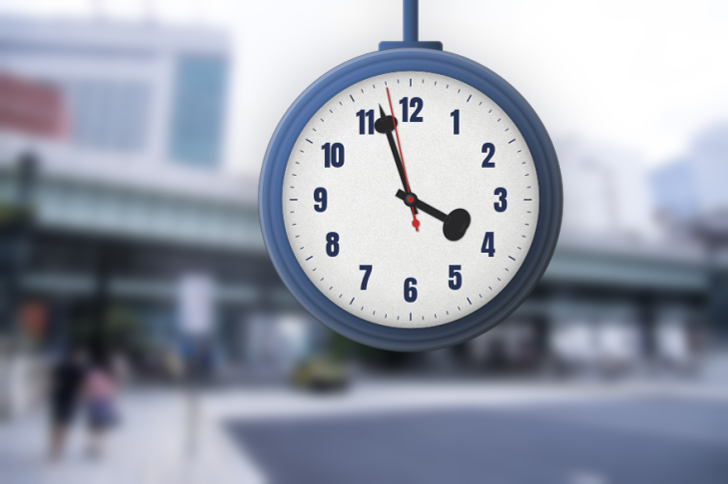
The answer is 3:56:58
